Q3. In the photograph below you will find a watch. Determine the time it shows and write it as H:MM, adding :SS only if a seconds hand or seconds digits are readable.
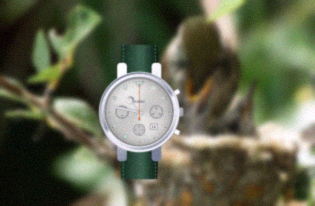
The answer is 10:47
